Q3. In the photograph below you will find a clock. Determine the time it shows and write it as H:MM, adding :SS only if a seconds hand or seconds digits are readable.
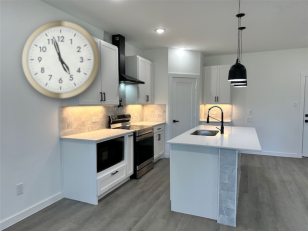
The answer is 4:57
